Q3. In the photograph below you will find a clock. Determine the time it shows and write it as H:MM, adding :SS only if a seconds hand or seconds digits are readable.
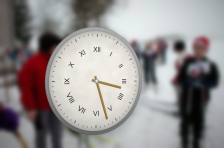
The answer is 3:27
